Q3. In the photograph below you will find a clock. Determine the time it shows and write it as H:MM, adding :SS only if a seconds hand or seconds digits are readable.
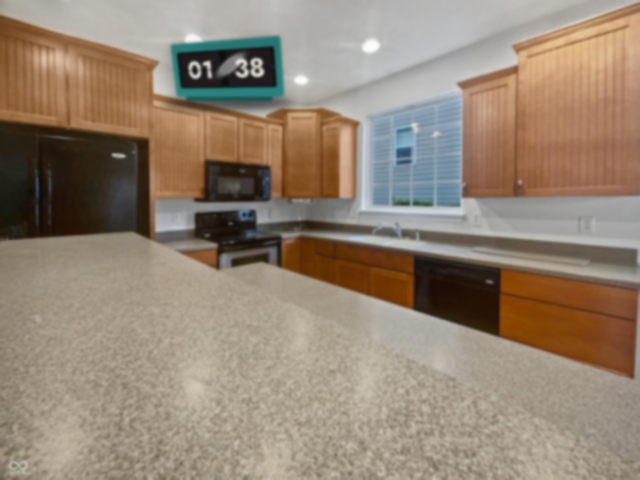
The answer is 1:38
